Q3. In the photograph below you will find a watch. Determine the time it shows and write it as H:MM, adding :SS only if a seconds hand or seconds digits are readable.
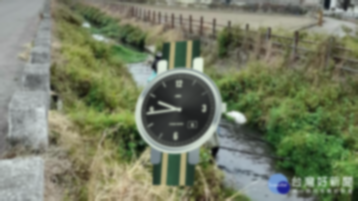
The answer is 9:44
